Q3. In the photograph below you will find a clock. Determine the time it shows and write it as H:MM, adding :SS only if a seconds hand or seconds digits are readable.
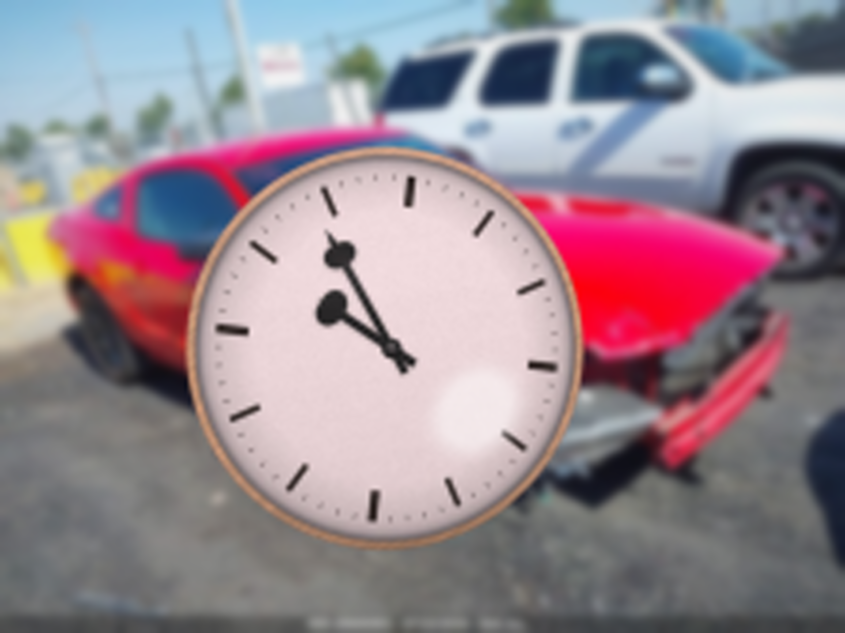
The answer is 9:54
